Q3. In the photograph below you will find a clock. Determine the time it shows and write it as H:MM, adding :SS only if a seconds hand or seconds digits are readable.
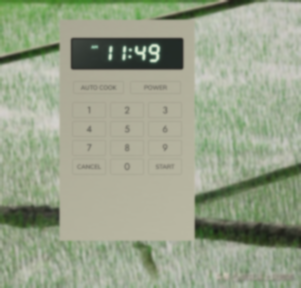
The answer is 11:49
